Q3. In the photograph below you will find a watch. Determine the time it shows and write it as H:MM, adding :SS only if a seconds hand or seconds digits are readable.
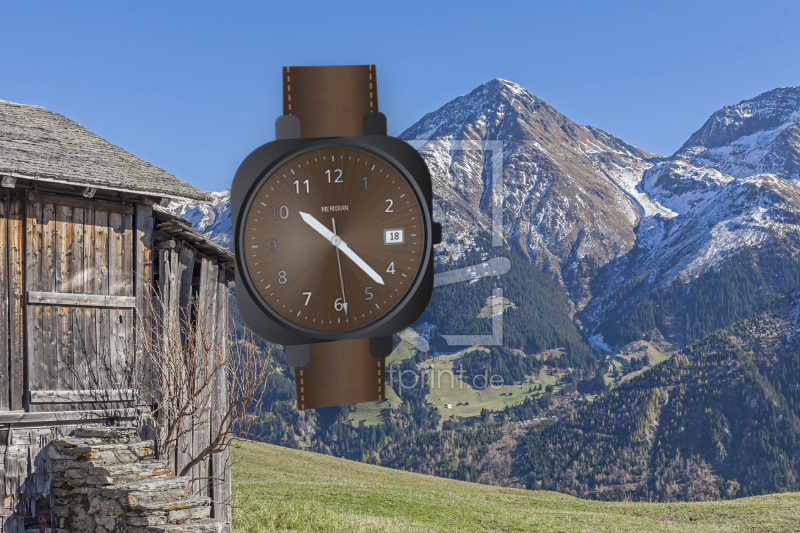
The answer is 10:22:29
